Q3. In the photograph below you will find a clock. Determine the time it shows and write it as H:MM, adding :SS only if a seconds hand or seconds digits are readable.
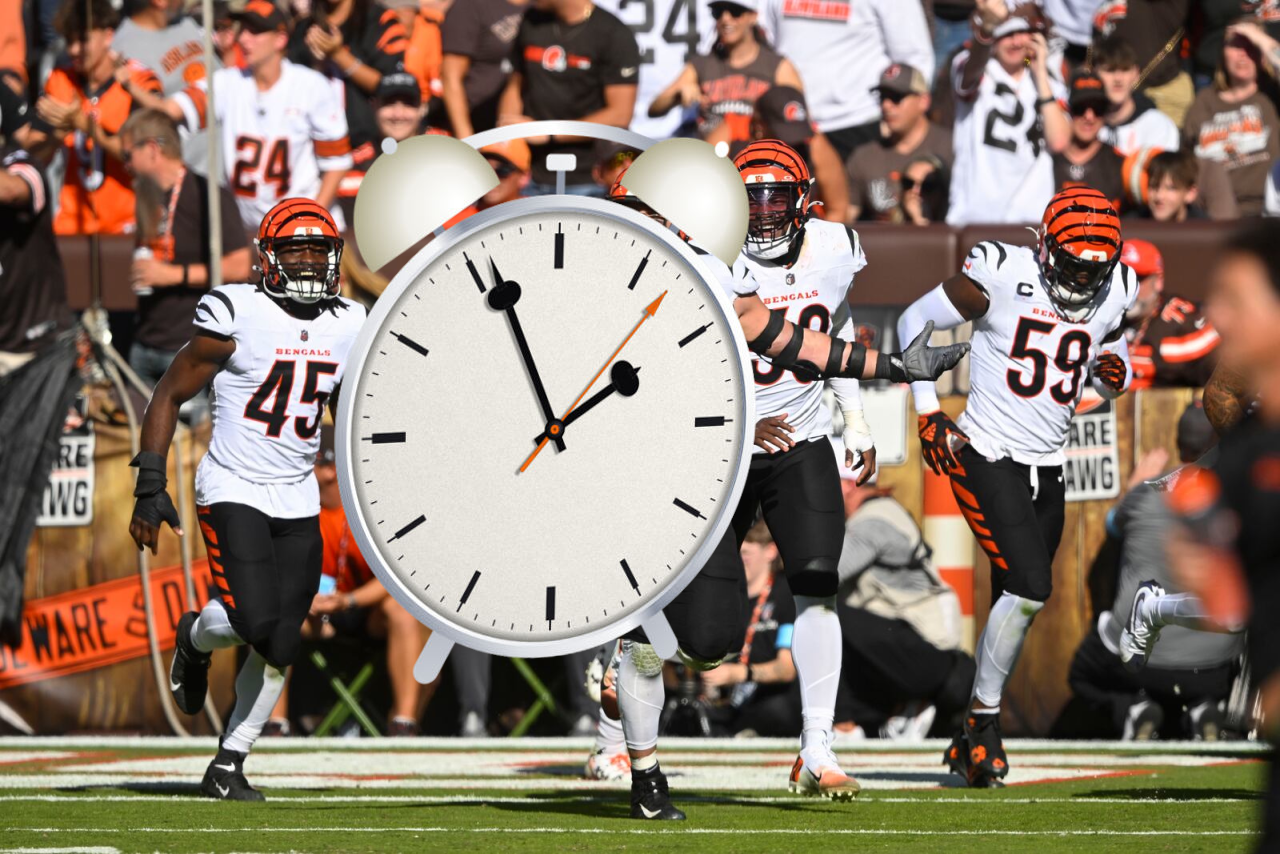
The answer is 1:56:07
